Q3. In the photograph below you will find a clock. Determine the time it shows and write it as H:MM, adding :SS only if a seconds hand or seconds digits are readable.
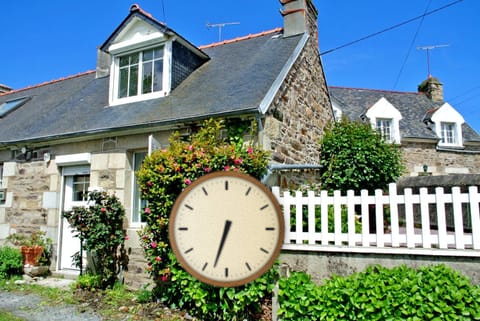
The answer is 6:33
